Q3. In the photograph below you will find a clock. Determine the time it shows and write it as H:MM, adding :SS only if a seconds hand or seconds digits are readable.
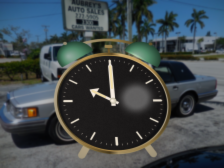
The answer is 10:00
